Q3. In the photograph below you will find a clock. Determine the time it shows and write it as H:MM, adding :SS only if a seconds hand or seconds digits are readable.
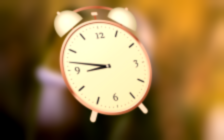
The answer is 8:47
